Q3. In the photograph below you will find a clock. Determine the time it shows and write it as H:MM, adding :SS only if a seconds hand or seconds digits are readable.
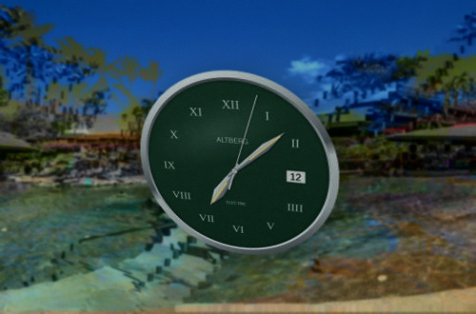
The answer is 7:08:03
